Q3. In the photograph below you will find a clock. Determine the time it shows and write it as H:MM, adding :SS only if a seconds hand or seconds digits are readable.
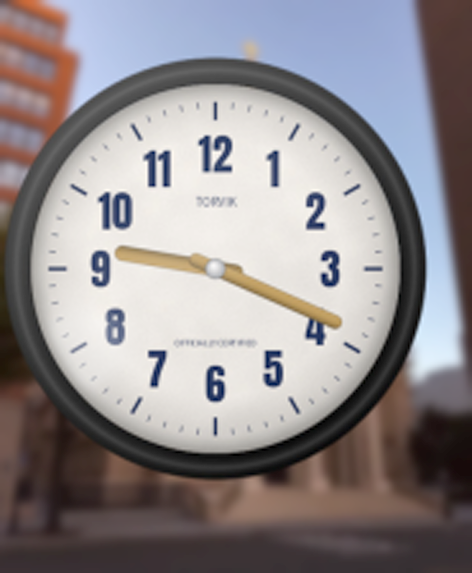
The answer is 9:19
